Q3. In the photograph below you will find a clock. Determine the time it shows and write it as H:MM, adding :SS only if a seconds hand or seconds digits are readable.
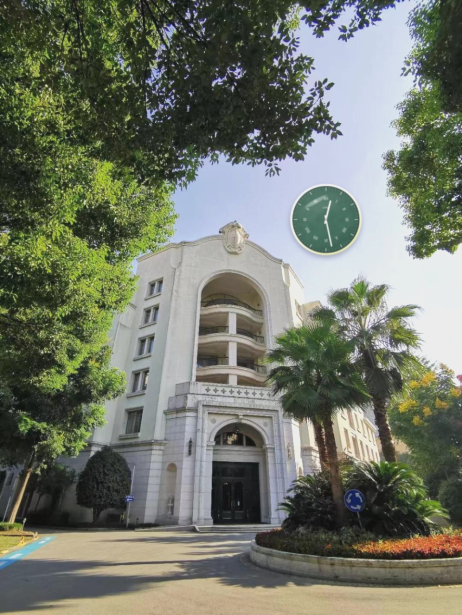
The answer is 12:28
